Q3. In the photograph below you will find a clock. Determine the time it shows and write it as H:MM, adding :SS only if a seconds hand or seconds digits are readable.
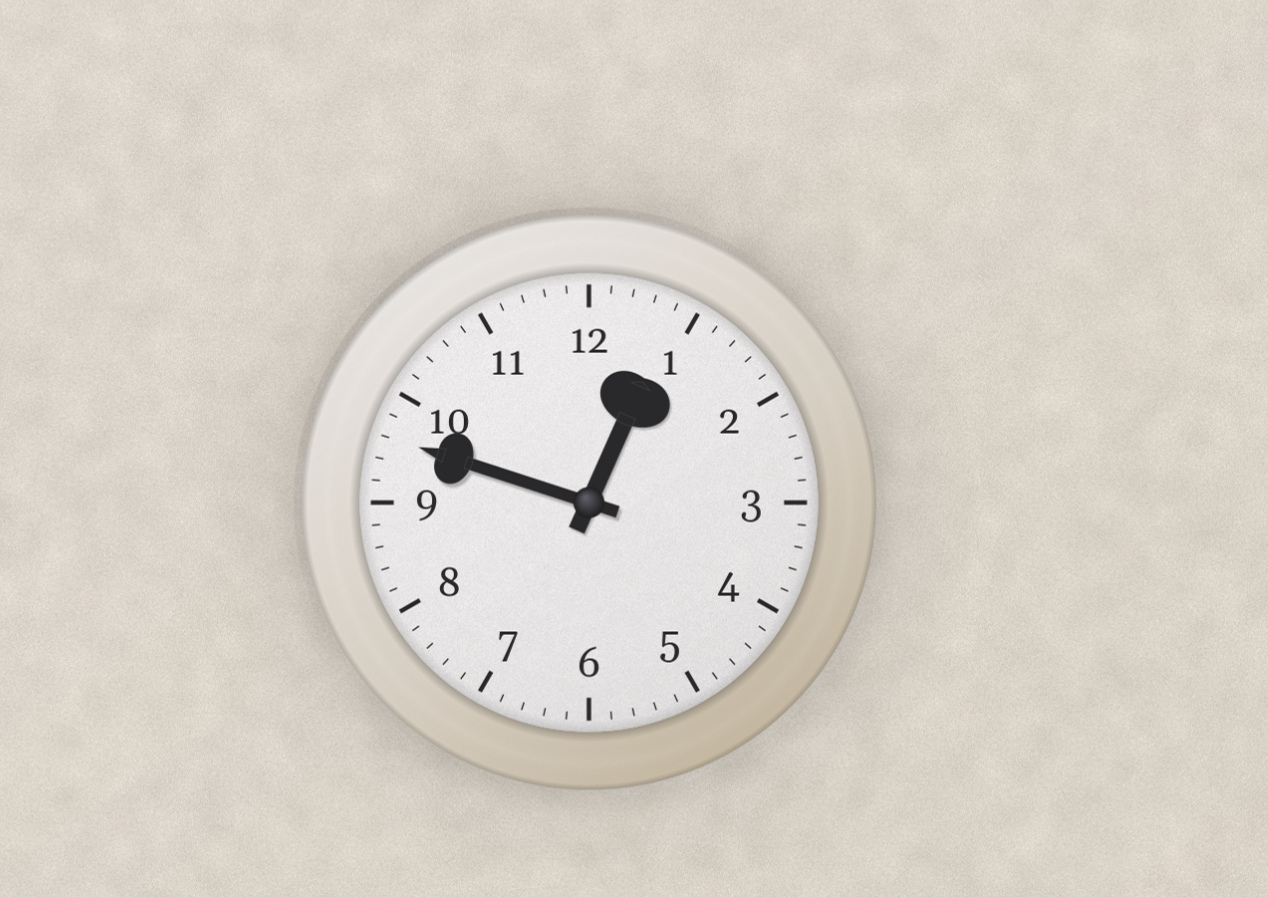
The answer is 12:48
